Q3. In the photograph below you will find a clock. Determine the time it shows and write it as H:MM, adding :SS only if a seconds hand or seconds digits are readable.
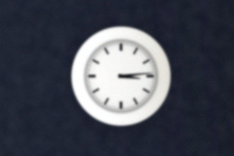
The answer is 3:14
